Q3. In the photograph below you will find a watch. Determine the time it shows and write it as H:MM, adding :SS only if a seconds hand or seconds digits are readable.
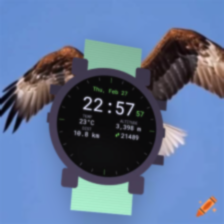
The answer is 22:57
